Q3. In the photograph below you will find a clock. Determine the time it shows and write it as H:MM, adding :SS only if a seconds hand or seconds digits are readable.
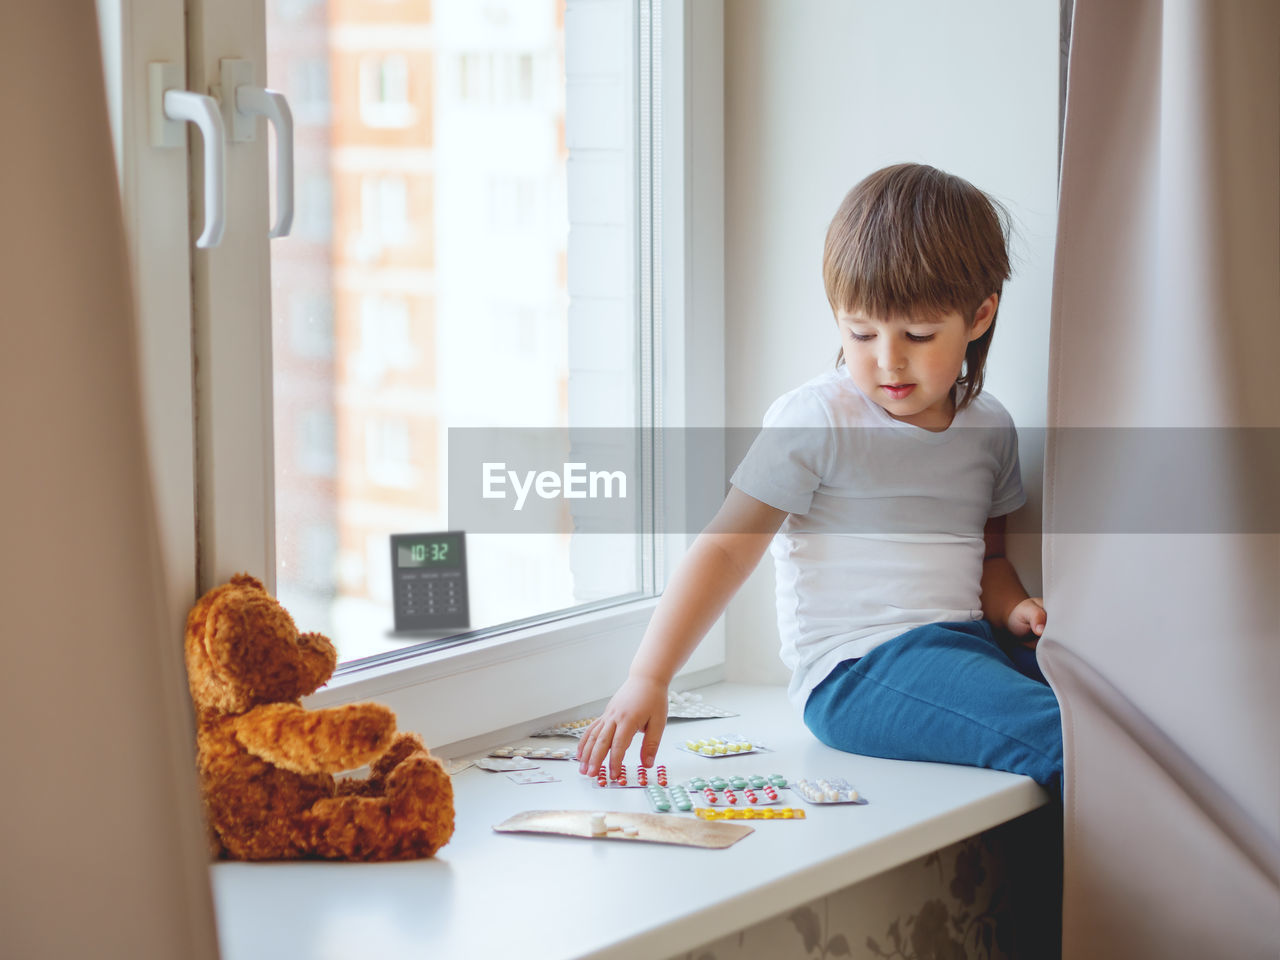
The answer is 10:32
